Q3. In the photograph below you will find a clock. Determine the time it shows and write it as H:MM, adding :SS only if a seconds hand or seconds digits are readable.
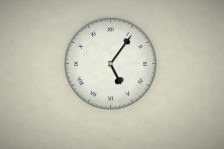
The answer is 5:06
